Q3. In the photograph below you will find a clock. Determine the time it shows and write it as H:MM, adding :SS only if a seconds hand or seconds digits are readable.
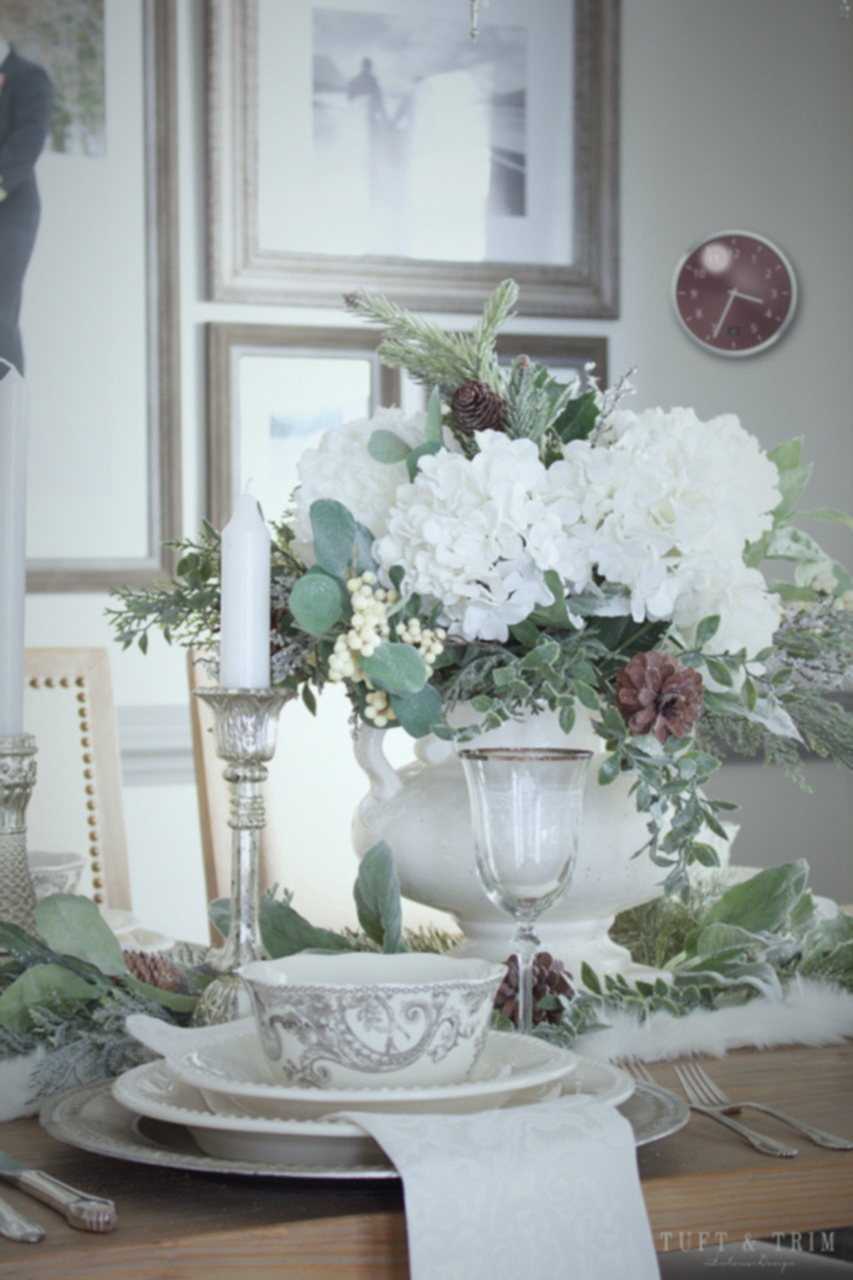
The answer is 3:34
